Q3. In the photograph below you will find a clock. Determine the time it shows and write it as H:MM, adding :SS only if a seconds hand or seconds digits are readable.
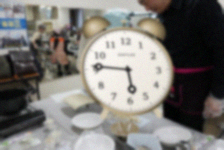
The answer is 5:46
